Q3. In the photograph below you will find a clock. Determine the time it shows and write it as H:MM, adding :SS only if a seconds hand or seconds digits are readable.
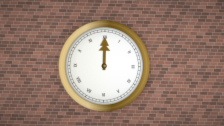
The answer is 12:00
